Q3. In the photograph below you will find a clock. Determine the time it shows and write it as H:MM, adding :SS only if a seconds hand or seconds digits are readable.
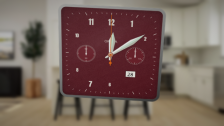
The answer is 12:09
